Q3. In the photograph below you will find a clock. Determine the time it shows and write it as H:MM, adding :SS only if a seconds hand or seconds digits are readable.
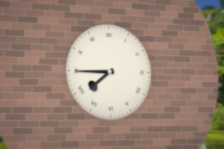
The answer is 7:45
